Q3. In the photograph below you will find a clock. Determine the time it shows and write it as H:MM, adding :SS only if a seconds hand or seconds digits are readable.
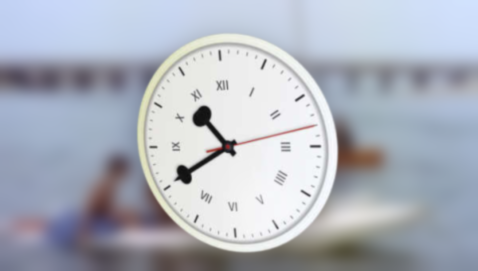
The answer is 10:40:13
